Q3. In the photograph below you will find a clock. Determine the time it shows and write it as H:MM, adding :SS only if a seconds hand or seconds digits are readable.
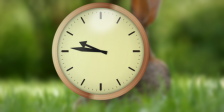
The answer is 9:46
